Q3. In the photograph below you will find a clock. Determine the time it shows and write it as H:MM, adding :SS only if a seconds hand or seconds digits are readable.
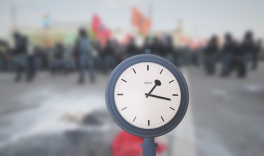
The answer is 1:17
